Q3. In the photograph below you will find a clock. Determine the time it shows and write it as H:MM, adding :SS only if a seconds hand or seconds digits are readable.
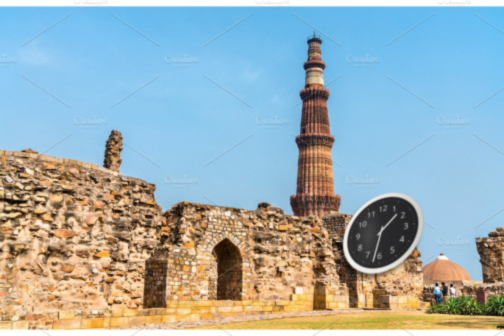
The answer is 1:32
